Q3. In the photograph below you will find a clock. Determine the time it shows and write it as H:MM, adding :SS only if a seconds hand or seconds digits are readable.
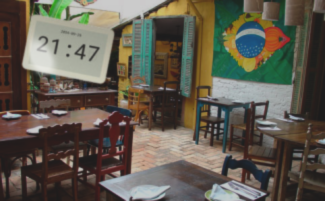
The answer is 21:47
